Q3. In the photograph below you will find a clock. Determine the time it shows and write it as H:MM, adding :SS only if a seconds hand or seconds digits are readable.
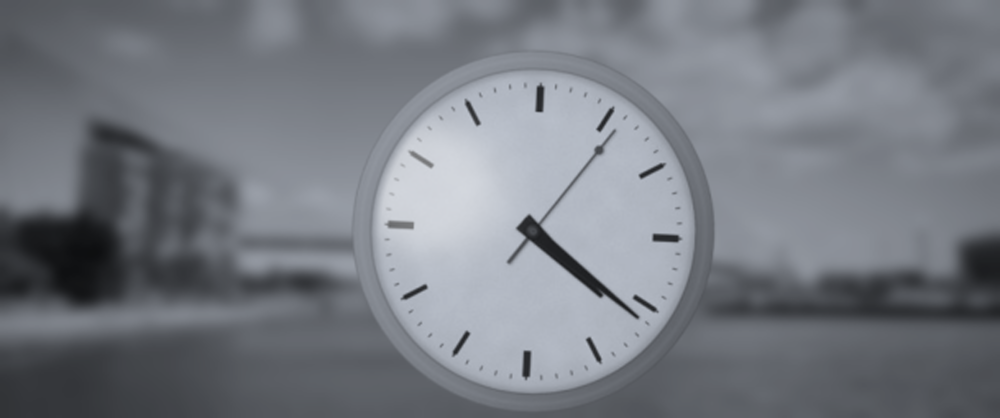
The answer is 4:21:06
